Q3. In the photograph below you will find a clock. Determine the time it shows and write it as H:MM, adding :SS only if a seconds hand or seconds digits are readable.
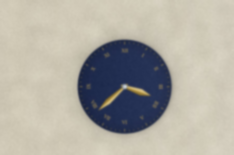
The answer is 3:38
